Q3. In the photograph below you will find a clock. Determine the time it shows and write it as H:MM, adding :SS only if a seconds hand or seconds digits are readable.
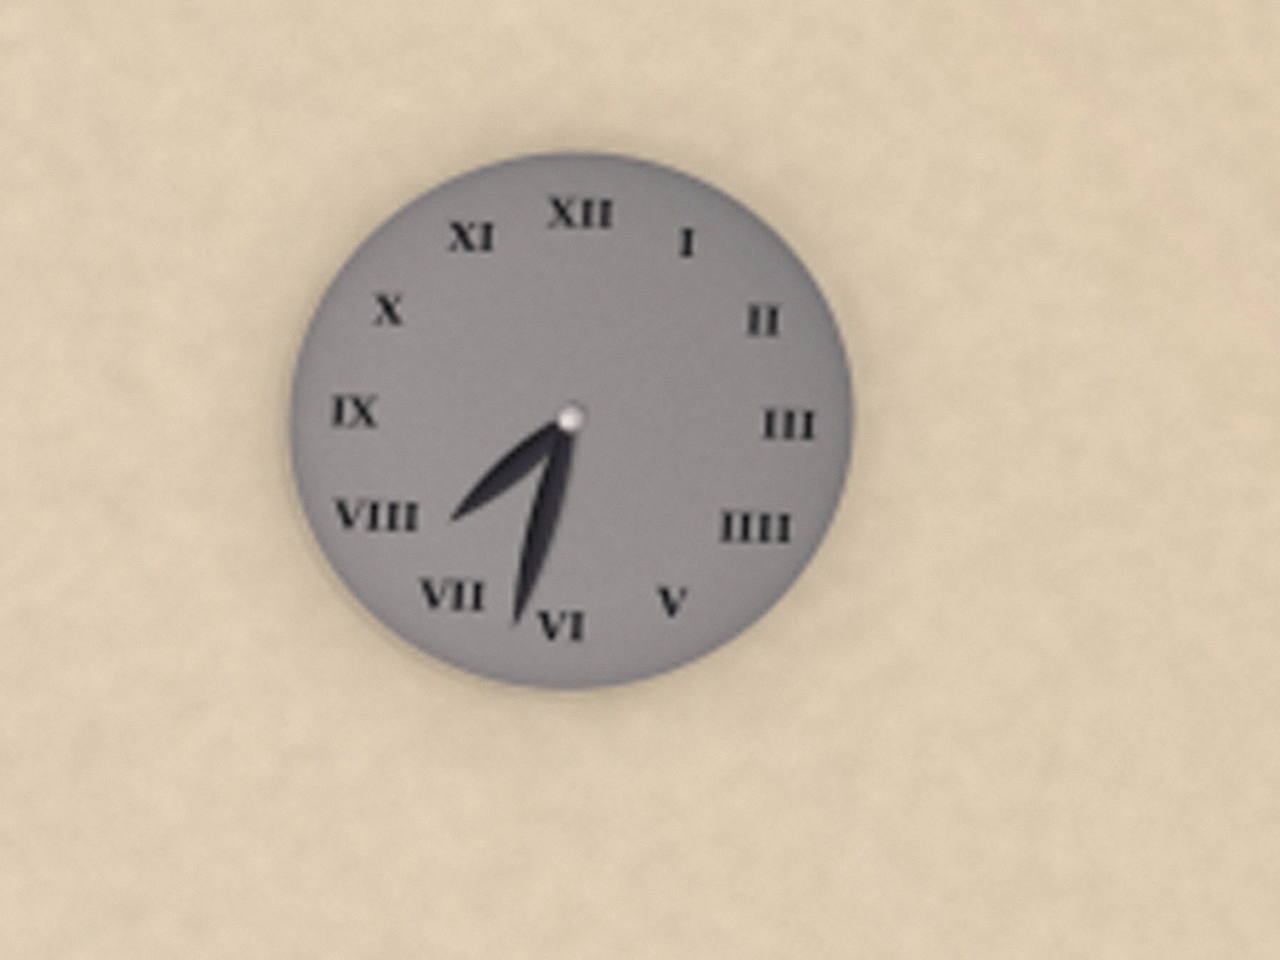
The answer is 7:32
